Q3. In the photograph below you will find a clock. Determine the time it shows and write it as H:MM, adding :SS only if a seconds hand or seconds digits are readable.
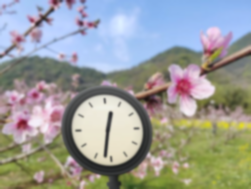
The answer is 12:32
